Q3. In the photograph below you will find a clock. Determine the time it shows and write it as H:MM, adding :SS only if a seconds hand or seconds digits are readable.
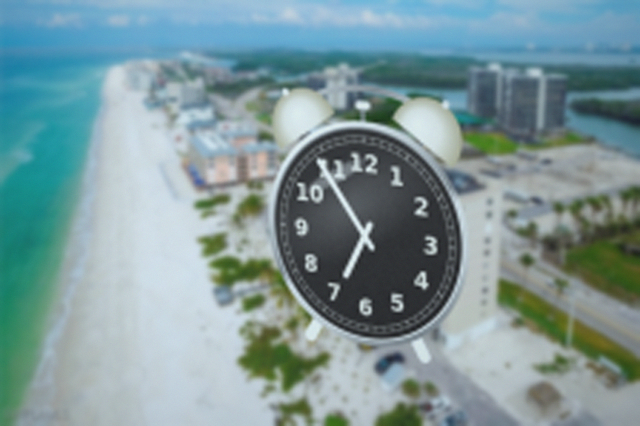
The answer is 6:54
